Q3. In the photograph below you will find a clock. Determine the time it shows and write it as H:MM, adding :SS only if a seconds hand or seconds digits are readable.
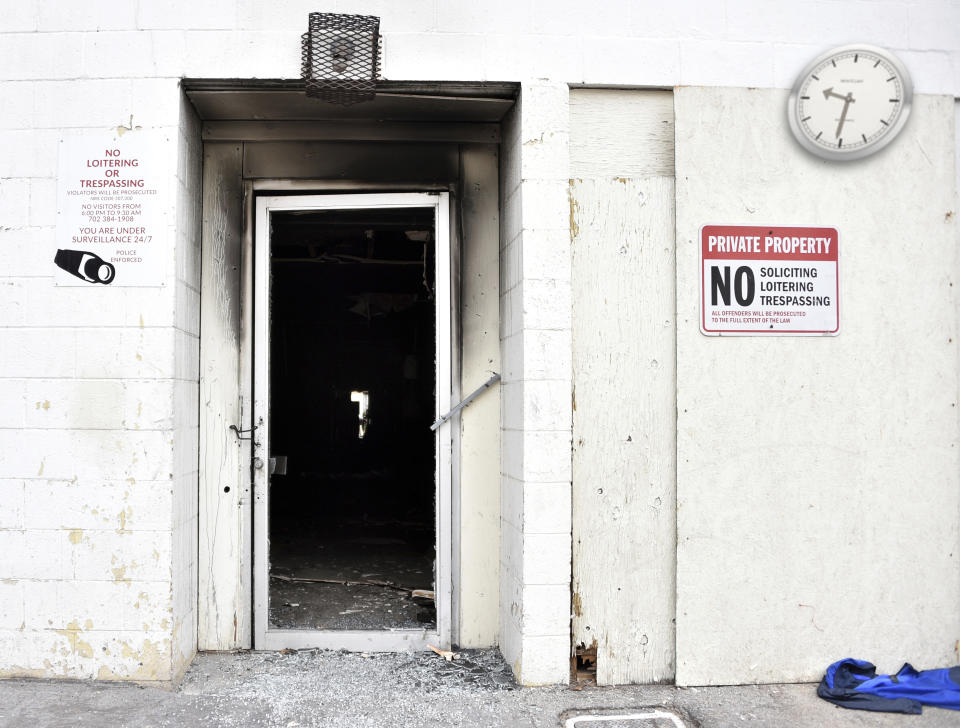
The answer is 9:31
